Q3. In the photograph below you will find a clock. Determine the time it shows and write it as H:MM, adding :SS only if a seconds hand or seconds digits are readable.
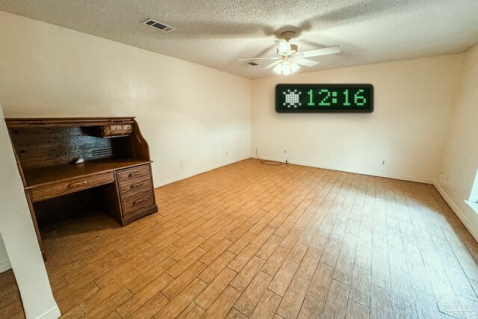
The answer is 12:16
